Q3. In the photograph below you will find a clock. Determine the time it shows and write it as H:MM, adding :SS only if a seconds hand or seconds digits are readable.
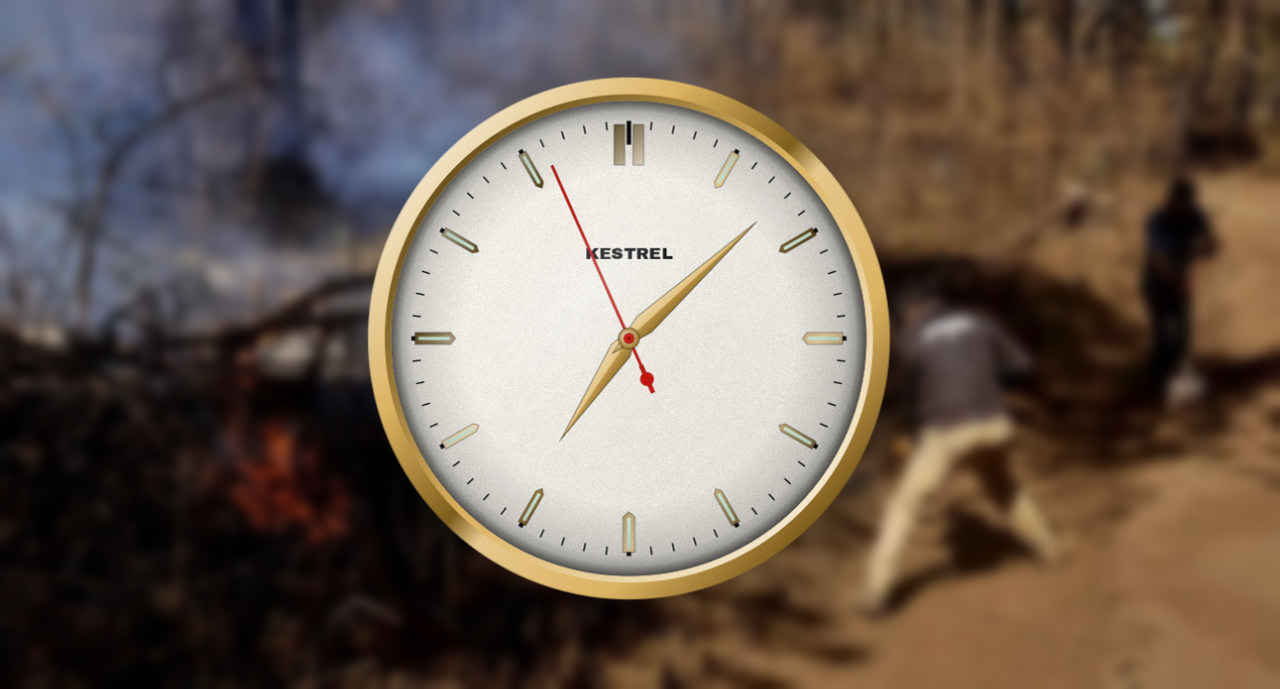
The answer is 7:07:56
